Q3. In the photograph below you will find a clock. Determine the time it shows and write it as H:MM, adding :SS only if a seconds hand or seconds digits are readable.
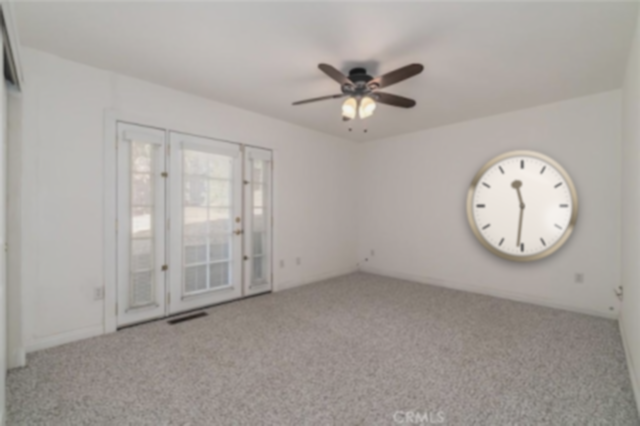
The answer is 11:31
